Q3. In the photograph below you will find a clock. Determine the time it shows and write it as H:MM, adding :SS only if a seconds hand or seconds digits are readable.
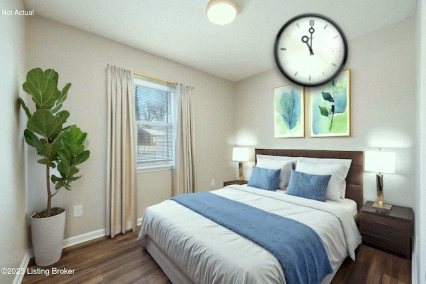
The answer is 11:00
